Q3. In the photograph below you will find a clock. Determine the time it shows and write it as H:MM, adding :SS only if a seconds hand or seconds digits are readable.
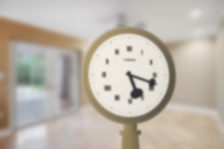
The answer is 5:18
